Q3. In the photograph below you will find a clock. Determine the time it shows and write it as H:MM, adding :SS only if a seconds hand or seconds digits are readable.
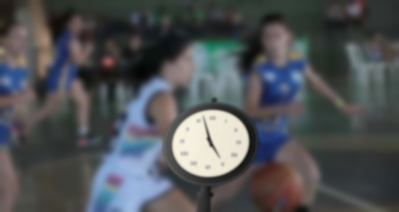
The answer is 4:57
